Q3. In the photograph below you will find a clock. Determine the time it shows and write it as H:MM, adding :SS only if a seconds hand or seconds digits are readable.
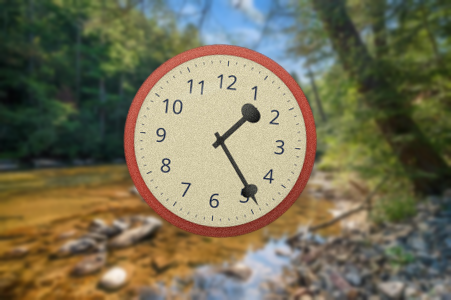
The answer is 1:24
